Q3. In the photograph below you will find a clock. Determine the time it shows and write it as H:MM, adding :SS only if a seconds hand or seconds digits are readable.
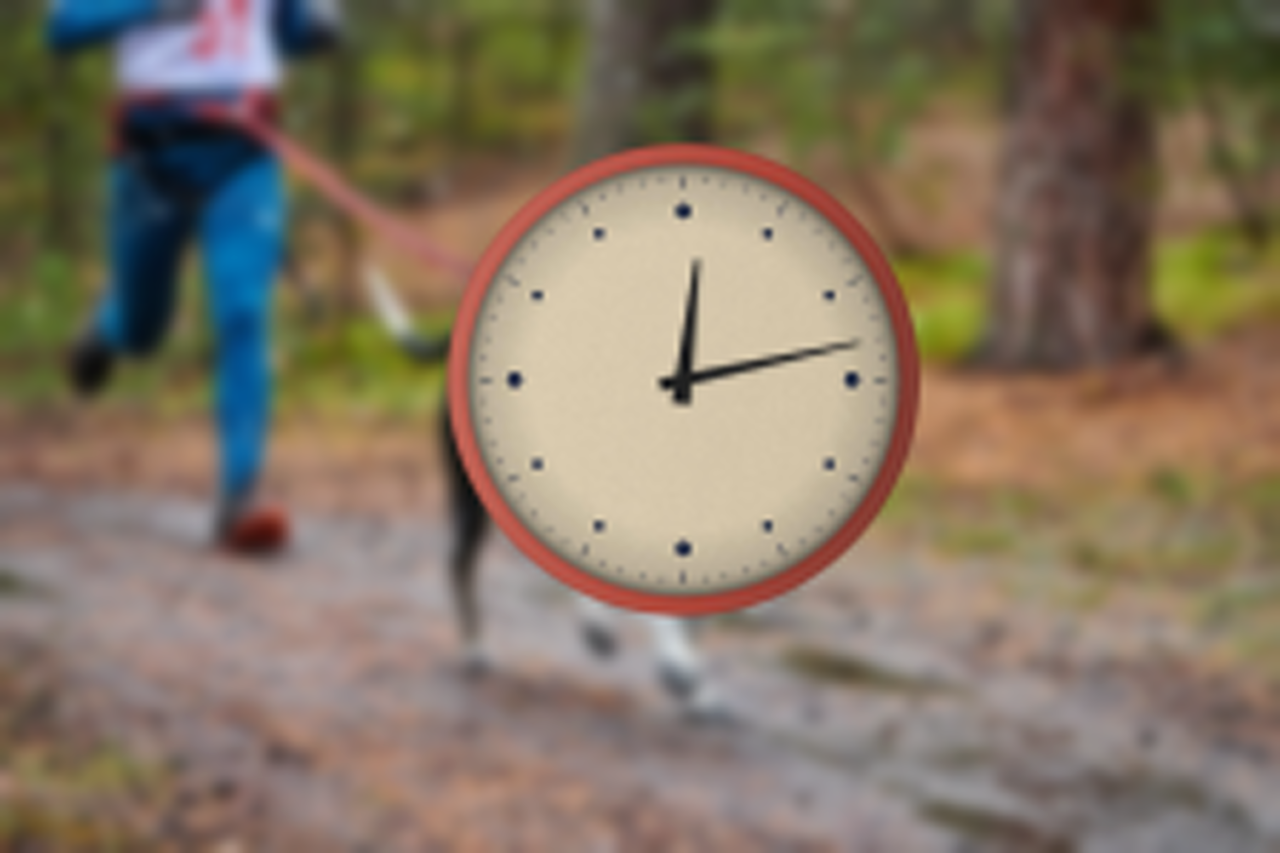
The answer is 12:13
